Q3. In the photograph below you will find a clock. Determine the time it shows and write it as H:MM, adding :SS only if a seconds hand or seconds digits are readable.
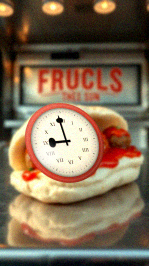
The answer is 8:59
